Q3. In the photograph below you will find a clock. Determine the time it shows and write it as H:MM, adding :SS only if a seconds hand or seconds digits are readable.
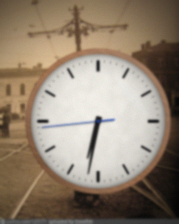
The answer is 6:31:44
